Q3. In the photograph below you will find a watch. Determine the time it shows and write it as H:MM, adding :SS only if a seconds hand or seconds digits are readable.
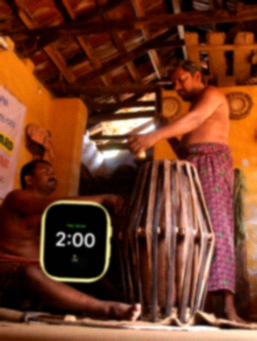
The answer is 2:00
